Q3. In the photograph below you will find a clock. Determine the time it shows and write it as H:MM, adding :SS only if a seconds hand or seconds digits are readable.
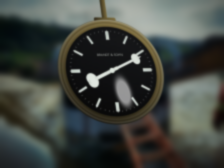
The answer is 8:11
